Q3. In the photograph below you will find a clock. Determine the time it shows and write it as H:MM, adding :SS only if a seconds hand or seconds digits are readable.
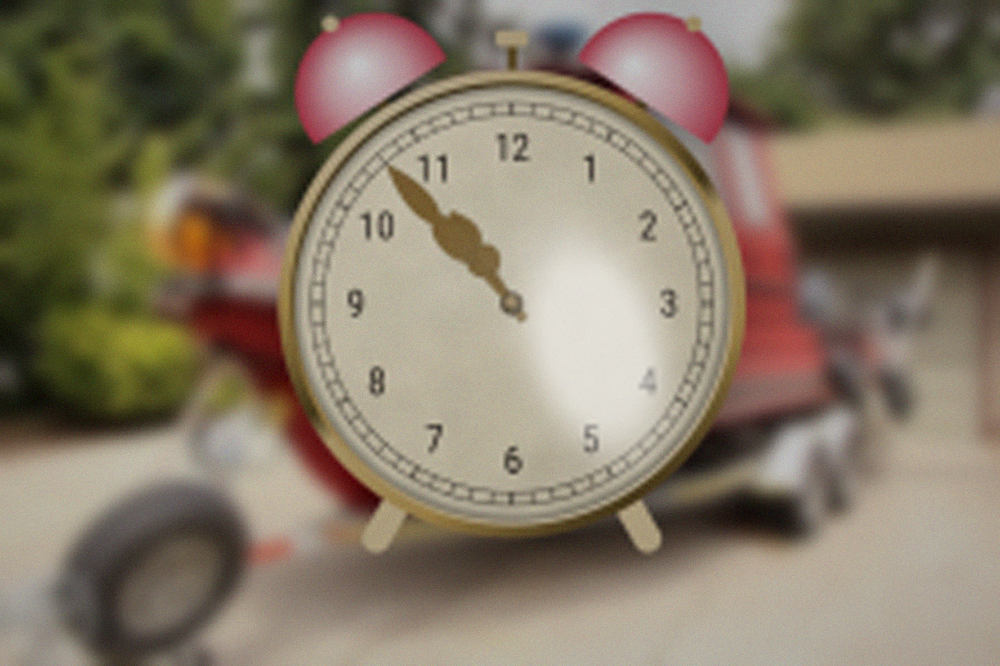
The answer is 10:53
